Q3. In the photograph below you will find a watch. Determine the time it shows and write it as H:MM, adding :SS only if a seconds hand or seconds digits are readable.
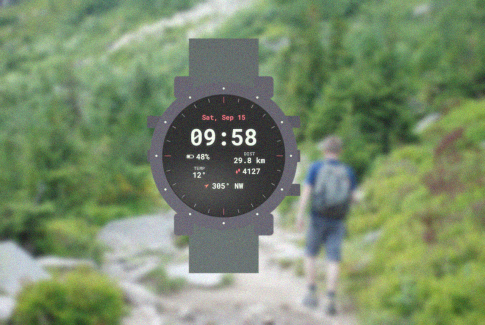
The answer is 9:58
